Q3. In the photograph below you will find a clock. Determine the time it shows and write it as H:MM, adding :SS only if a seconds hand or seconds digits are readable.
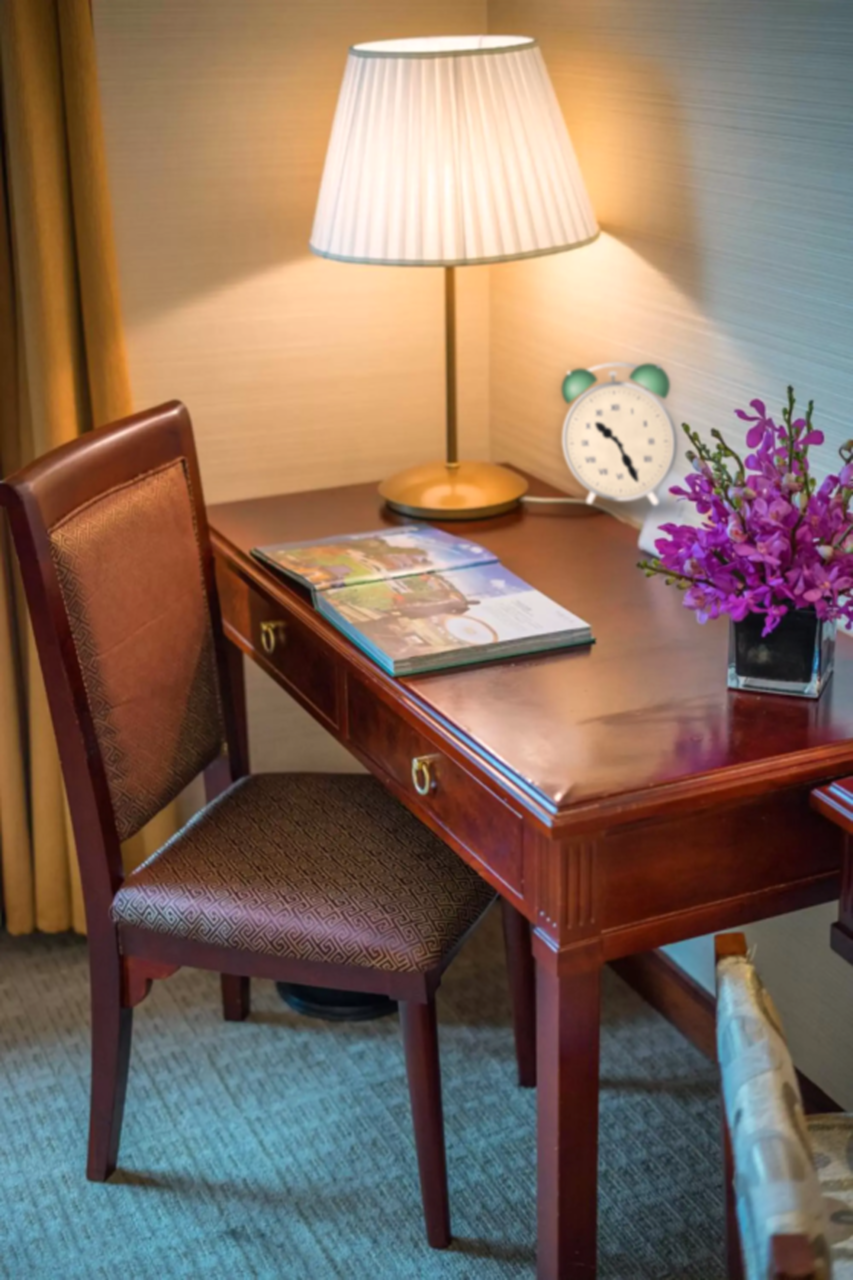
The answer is 10:26
